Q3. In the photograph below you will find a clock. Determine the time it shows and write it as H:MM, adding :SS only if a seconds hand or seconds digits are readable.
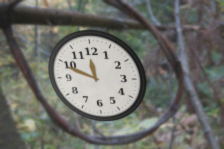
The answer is 11:49
